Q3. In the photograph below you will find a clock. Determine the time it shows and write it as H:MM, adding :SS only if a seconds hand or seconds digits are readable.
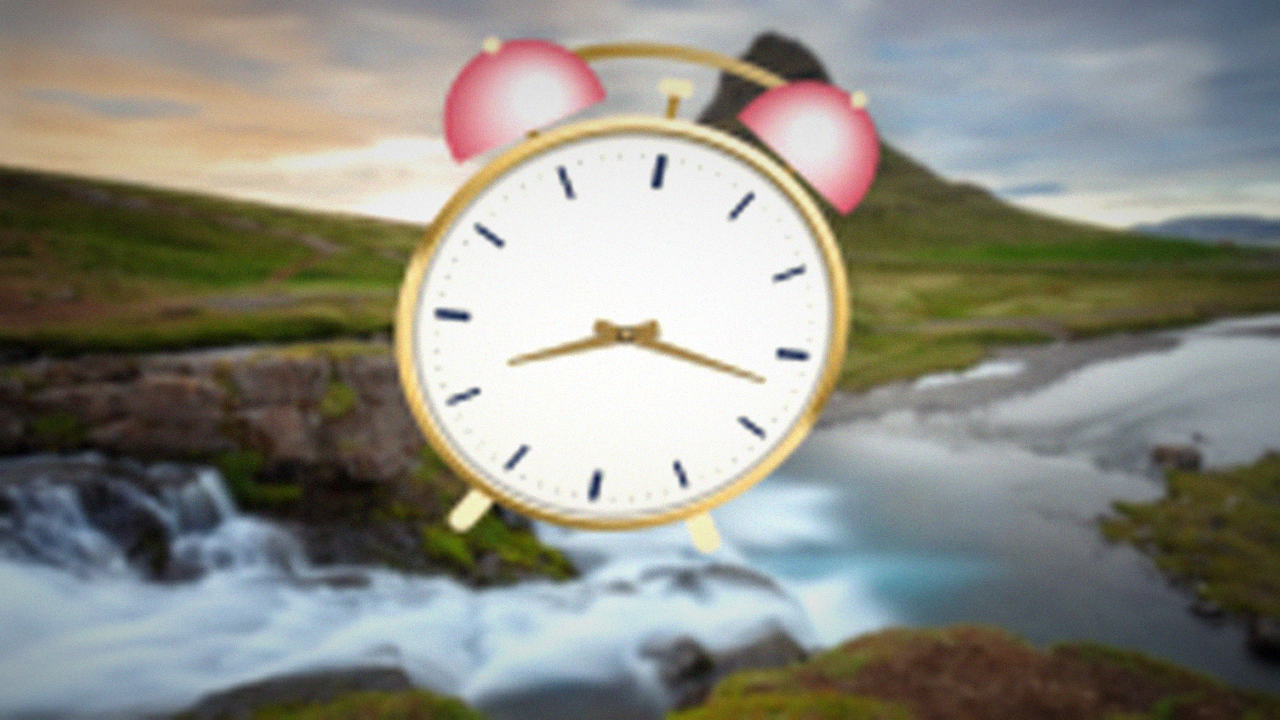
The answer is 8:17
